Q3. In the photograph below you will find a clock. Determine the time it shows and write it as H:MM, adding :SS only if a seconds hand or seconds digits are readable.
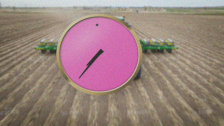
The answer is 7:37
